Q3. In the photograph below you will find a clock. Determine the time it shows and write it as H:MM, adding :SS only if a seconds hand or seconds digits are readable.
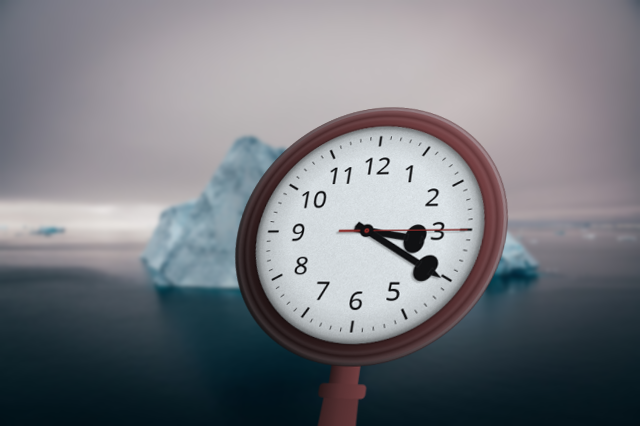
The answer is 3:20:15
